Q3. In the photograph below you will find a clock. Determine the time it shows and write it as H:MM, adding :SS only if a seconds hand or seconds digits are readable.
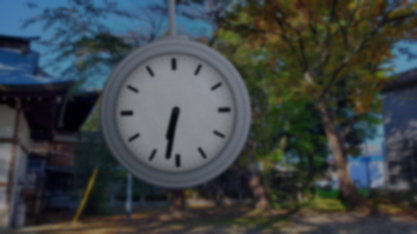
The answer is 6:32
